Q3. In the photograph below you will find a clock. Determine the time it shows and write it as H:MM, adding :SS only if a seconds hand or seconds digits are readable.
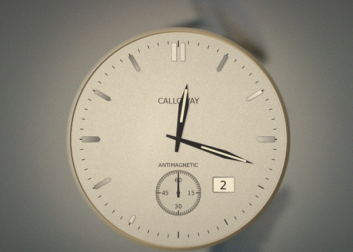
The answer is 12:18
